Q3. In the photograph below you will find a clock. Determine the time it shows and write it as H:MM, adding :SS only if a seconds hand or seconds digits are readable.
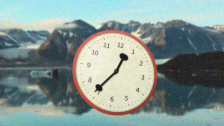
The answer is 12:36
